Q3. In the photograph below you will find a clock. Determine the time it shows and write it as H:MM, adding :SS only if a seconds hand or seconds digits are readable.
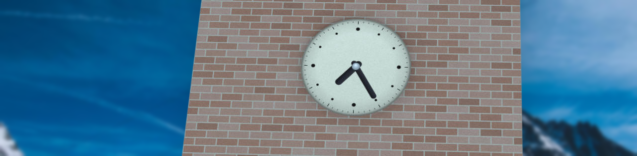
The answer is 7:25
